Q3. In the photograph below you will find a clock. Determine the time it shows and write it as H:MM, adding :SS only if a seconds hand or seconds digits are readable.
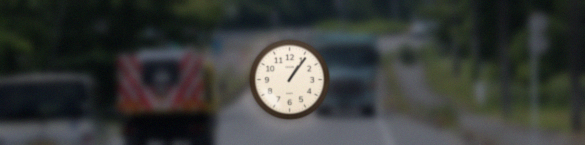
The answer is 1:06
